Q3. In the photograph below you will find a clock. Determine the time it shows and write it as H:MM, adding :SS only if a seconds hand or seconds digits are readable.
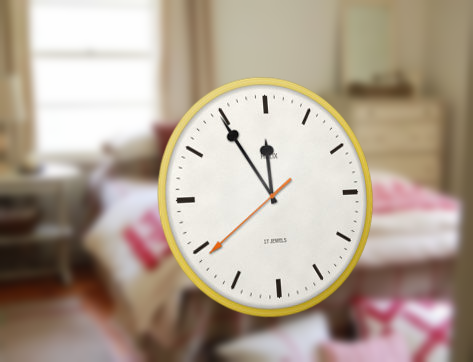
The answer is 11:54:39
